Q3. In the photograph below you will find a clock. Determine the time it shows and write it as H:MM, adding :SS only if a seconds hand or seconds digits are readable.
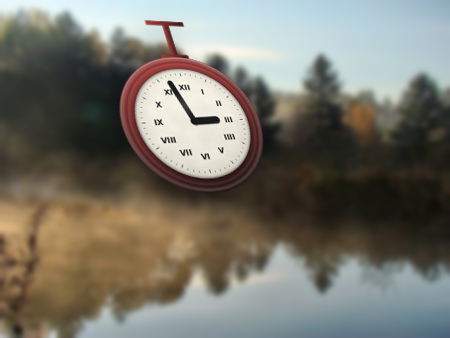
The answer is 2:57
